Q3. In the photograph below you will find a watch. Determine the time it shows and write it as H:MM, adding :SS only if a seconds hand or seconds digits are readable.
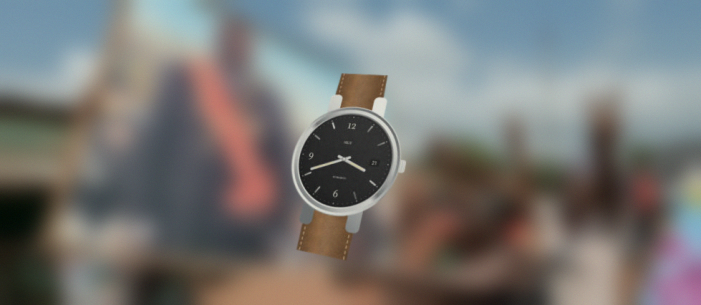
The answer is 3:41
